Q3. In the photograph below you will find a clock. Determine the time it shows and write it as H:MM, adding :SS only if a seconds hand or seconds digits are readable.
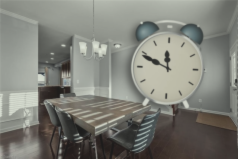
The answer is 11:49
